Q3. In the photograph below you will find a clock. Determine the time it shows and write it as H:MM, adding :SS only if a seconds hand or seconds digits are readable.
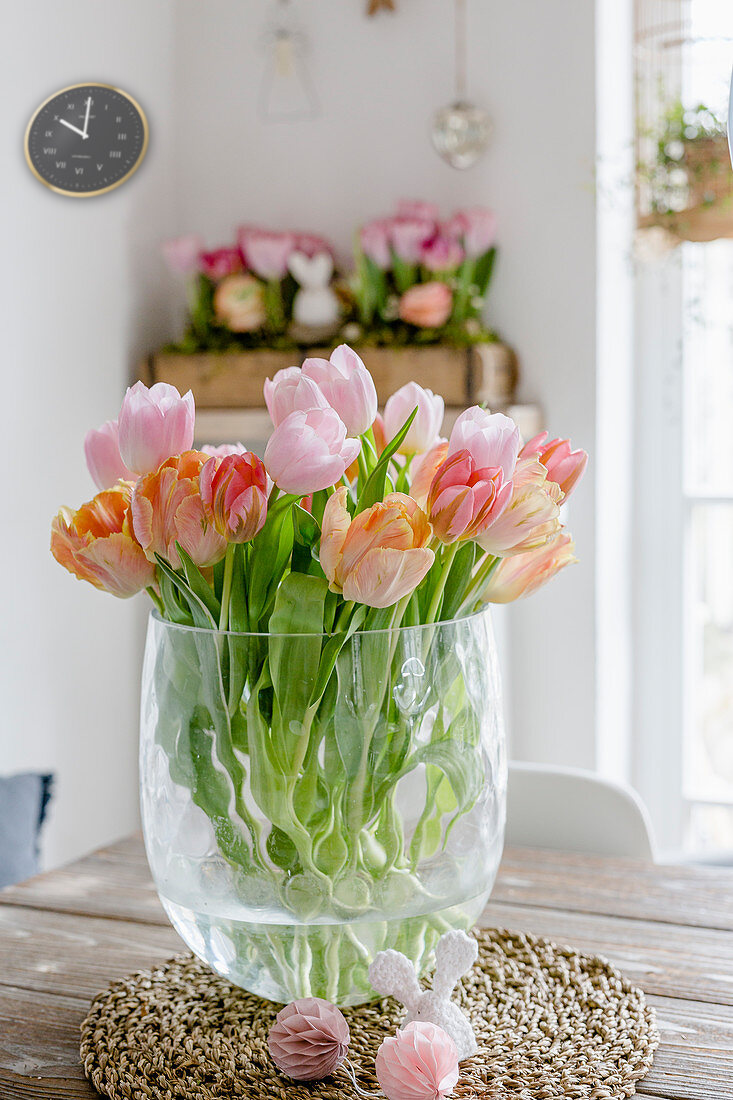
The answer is 10:00
